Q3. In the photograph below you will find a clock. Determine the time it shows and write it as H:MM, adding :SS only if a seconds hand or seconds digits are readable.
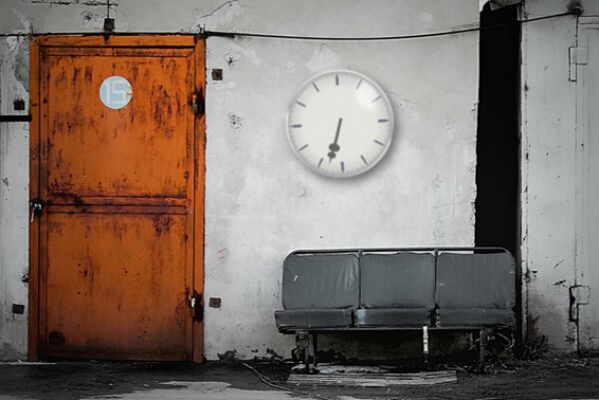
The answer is 6:33
